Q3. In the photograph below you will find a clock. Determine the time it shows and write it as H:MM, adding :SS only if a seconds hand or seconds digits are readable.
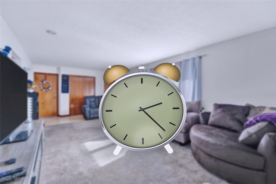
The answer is 2:23
